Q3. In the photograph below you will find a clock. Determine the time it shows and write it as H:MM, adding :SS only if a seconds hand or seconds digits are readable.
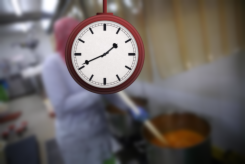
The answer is 1:41
